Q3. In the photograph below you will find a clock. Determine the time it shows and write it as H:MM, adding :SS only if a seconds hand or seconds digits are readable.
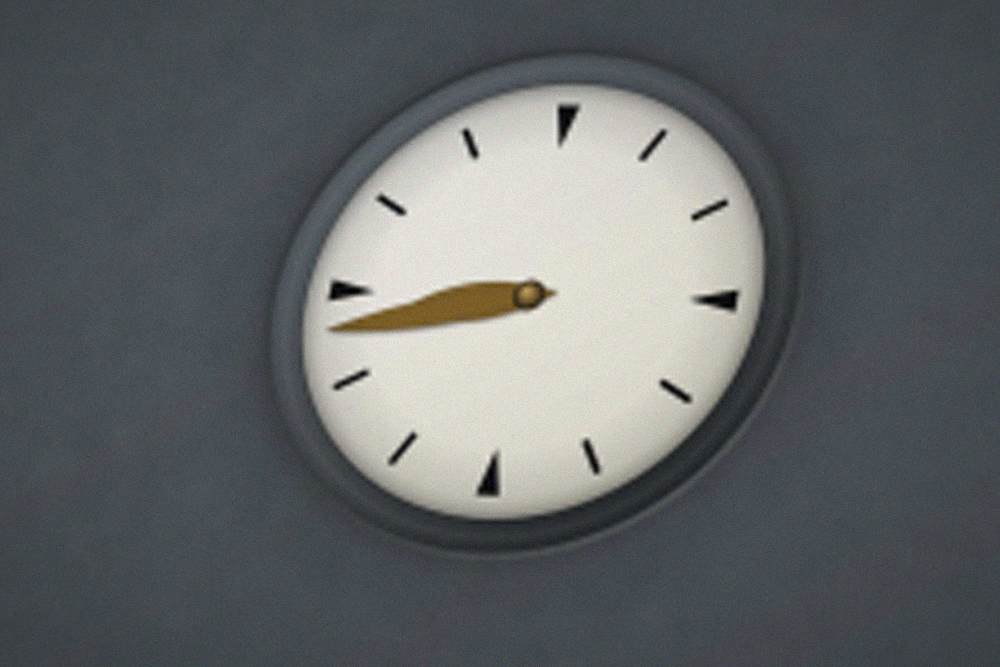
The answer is 8:43
